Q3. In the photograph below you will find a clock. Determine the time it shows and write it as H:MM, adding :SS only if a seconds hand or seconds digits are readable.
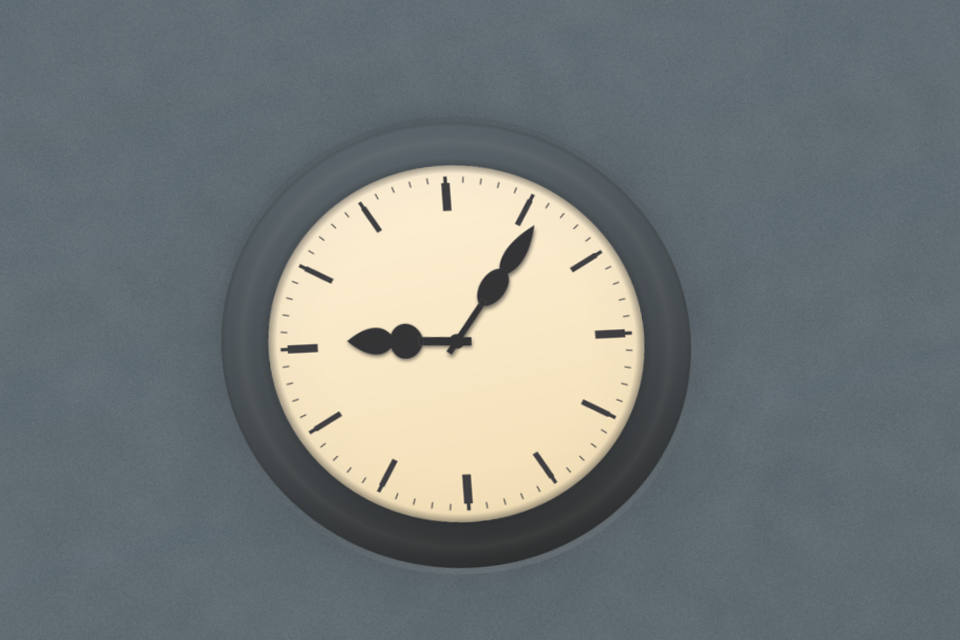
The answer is 9:06
